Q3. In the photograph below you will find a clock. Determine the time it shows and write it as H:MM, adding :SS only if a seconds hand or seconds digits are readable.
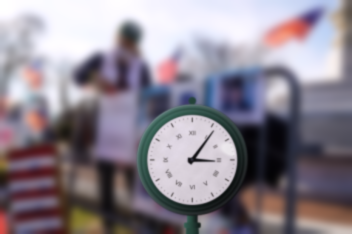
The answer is 3:06
